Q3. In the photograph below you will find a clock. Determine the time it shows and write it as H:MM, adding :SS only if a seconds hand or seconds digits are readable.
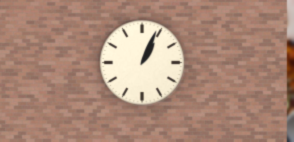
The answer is 1:04
